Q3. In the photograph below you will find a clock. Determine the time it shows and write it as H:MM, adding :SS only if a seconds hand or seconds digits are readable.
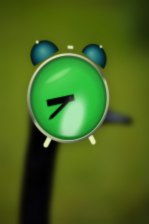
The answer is 8:38
